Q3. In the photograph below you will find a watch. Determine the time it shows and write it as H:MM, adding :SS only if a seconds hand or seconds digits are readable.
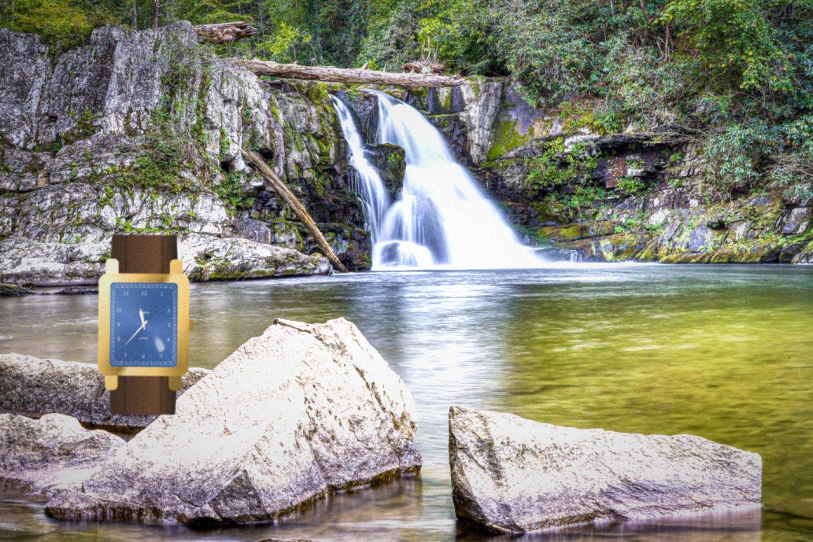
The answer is 11:37
